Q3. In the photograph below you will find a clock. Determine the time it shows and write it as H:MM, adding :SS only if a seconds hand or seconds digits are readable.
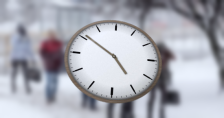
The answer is 4:51
